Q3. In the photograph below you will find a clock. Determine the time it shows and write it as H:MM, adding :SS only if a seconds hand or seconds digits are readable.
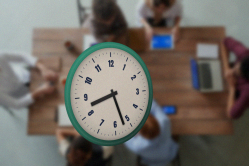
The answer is 8:27
